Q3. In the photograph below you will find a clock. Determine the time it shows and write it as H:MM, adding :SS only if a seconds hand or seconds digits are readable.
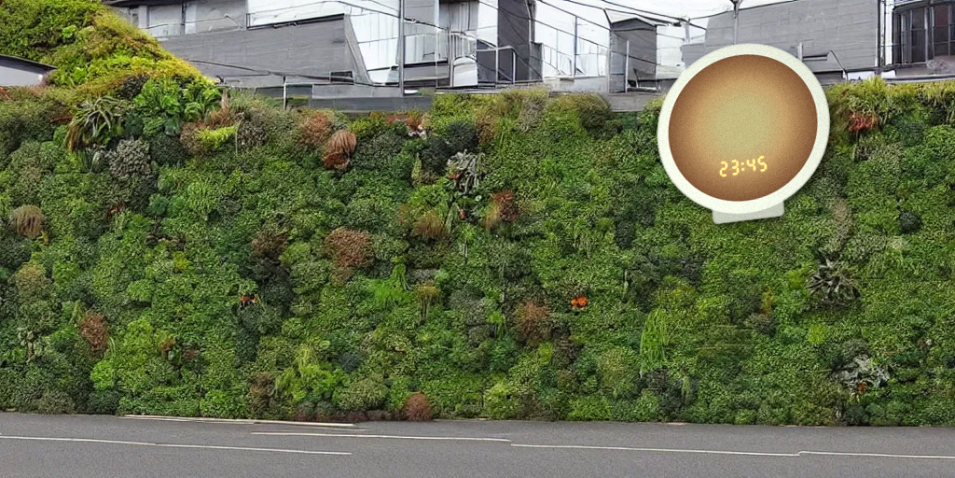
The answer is 23:45
